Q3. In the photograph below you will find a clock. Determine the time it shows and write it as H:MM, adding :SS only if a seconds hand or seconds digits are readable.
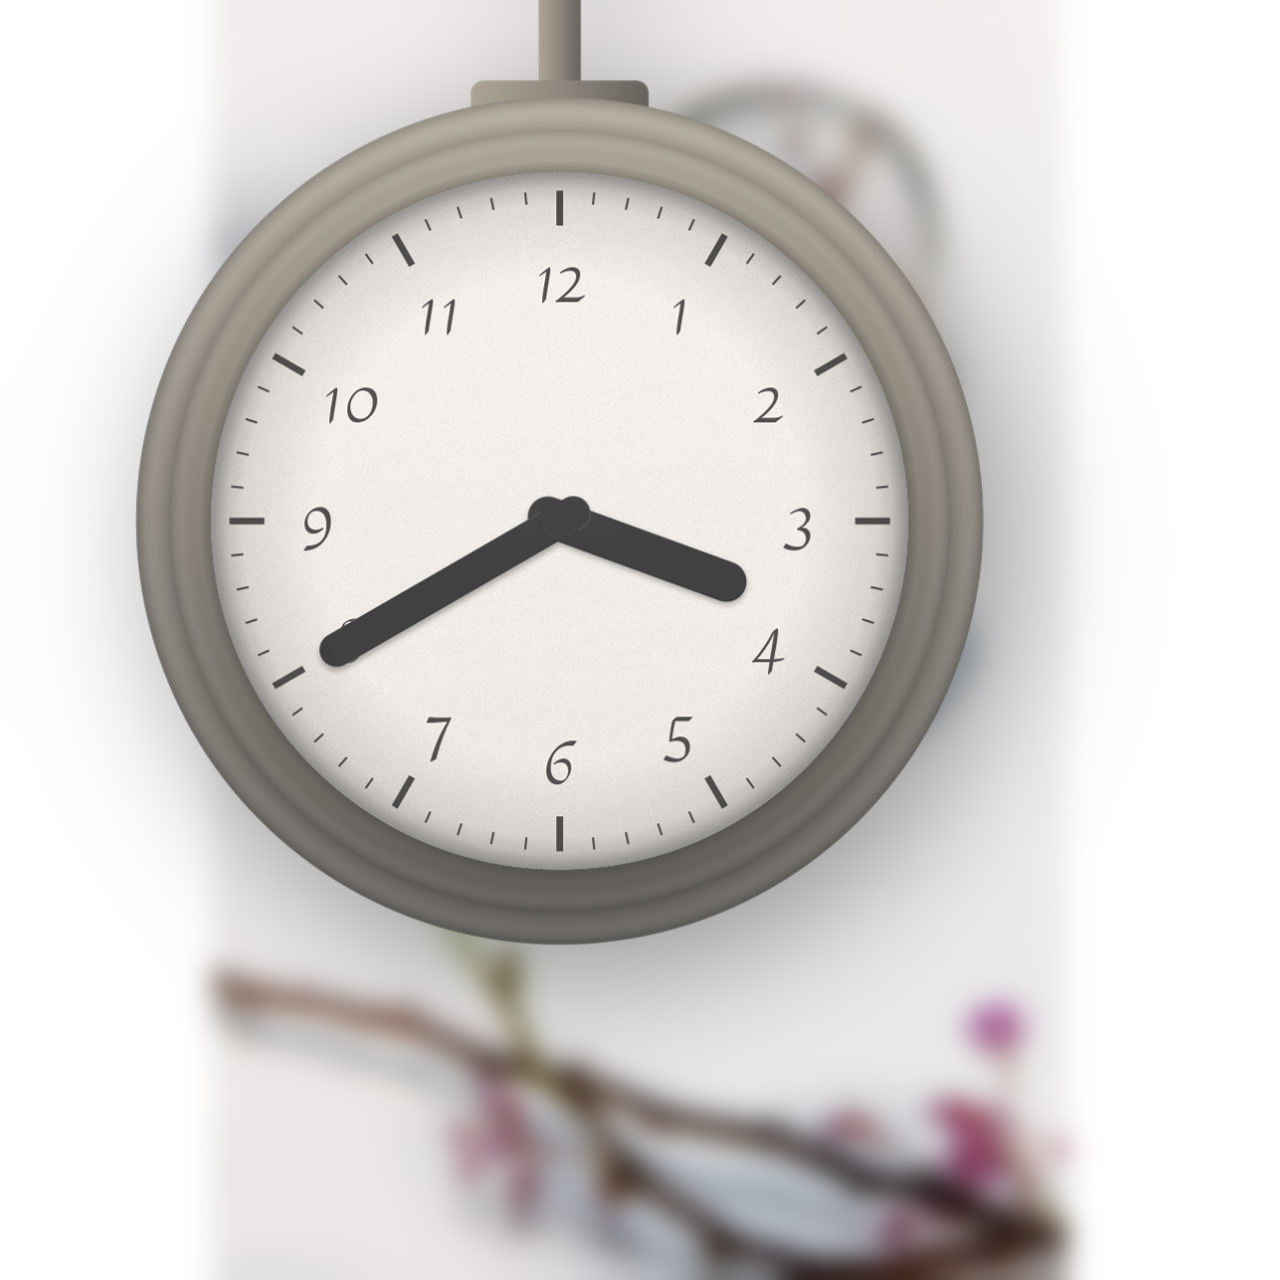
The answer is 3:40
